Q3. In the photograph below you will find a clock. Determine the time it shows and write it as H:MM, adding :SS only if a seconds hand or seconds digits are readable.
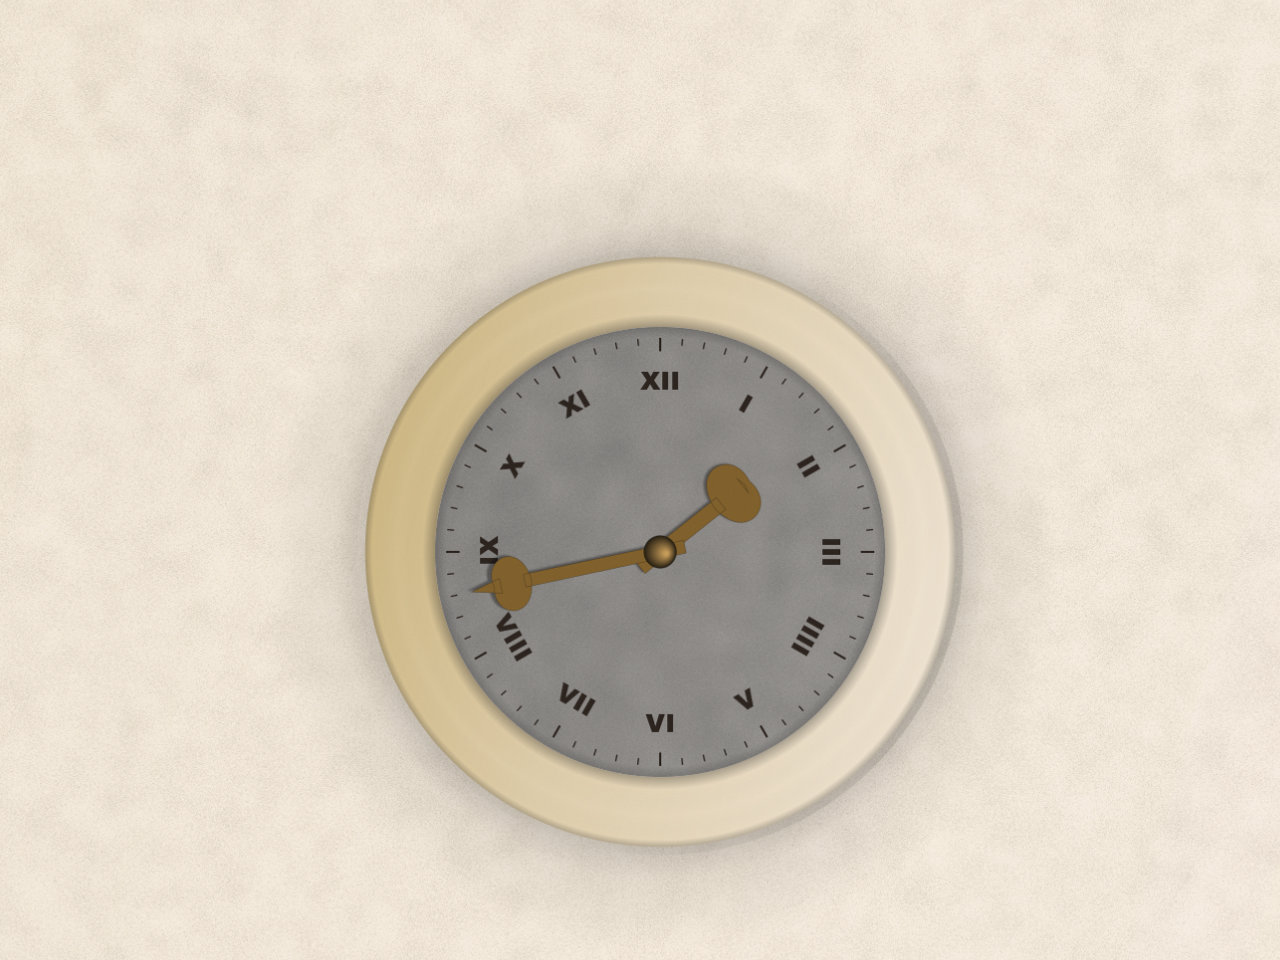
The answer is 1:43
